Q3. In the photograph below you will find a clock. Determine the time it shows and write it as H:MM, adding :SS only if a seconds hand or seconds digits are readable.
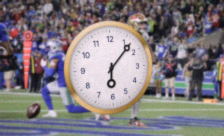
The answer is 6:07
